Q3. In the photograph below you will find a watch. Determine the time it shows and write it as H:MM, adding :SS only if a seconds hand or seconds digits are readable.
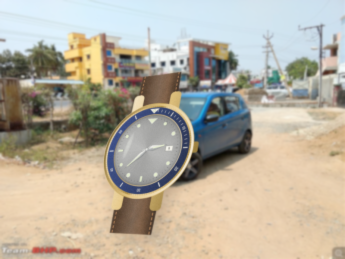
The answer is 2:38
